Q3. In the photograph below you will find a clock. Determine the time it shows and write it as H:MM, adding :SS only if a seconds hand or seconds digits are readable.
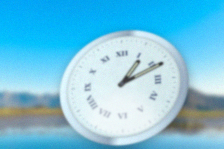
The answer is 1:11
